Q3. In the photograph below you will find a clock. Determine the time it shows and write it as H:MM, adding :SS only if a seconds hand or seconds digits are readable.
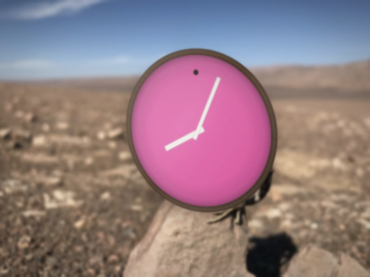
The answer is 8:04
